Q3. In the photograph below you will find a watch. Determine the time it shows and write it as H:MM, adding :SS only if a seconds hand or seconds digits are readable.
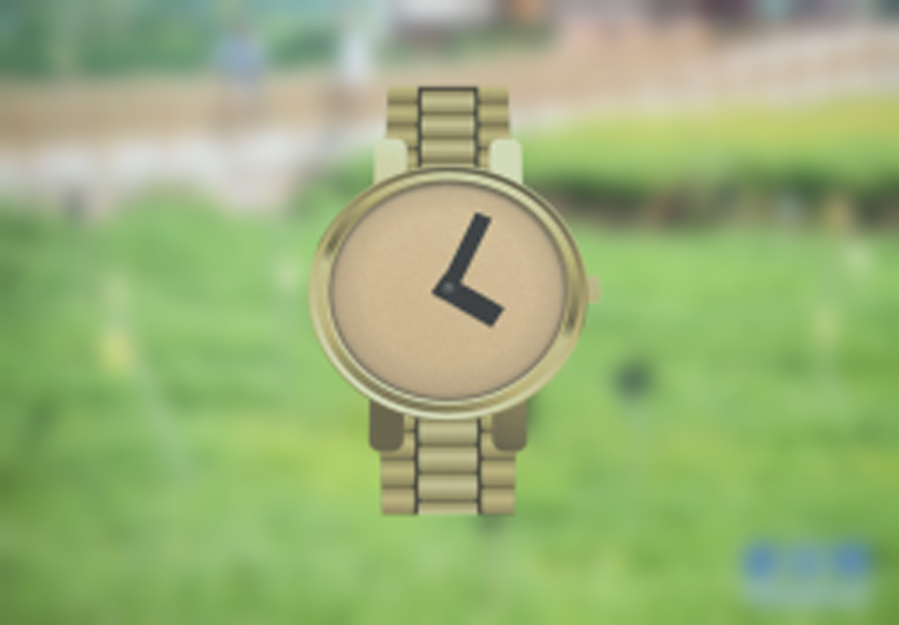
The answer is 4:04
